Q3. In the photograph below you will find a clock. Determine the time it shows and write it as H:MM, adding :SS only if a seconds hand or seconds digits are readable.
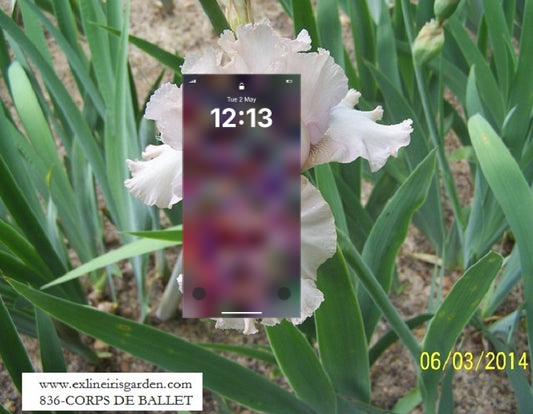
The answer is 12:13
